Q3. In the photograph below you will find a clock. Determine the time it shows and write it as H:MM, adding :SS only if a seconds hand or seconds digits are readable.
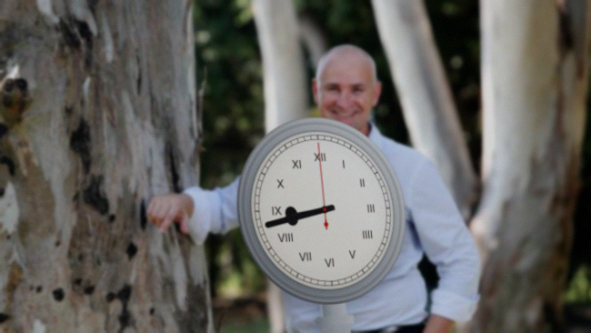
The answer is 8:43:00
